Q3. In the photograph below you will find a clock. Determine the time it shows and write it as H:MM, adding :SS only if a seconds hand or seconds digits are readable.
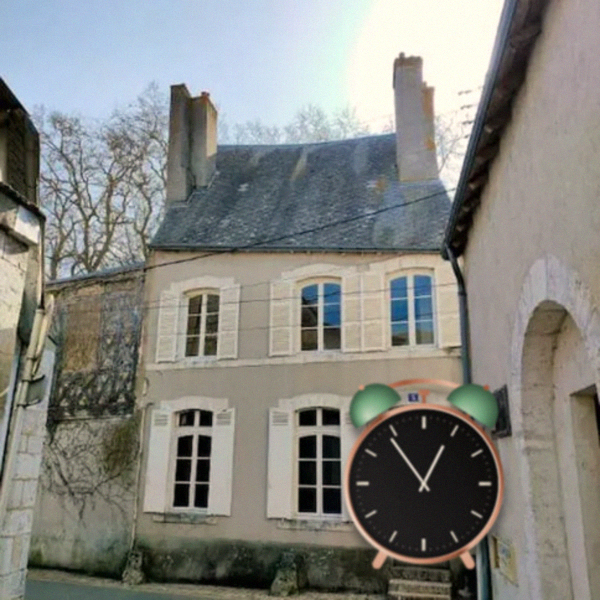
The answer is 12:54
